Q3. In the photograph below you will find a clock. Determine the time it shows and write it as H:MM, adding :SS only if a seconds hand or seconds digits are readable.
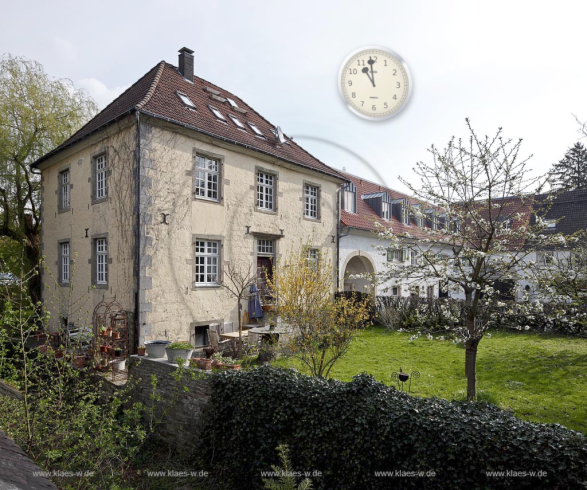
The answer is 10:59
